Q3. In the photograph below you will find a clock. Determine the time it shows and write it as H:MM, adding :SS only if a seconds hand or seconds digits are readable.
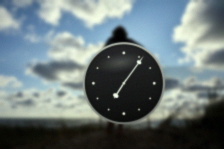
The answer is 7:06
